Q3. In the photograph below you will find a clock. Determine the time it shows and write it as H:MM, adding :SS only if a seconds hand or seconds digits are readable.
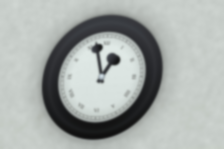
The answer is 12:57
